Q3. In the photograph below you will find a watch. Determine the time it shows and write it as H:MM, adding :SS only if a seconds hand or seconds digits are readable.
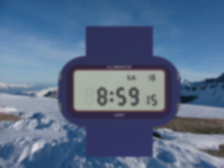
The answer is 8:59:15
